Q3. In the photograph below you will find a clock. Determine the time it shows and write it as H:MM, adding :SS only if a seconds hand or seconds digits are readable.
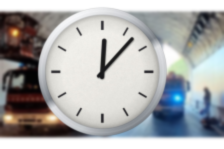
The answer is 12:07
